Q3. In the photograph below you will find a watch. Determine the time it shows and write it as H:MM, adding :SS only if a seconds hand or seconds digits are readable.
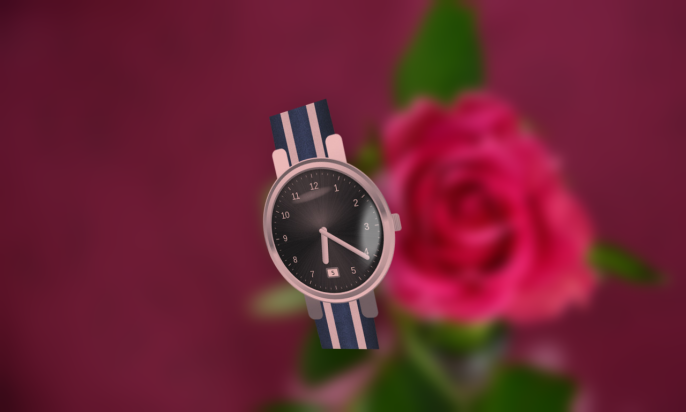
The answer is 6:21
